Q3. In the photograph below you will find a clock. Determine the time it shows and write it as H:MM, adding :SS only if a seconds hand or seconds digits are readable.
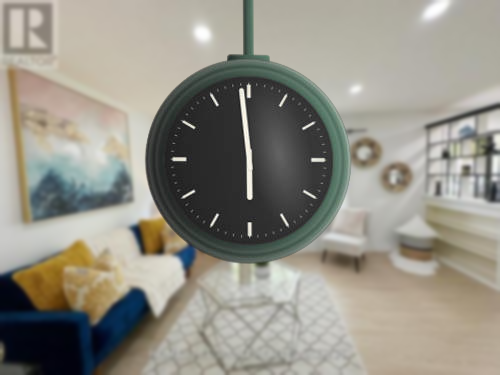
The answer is 5:59
